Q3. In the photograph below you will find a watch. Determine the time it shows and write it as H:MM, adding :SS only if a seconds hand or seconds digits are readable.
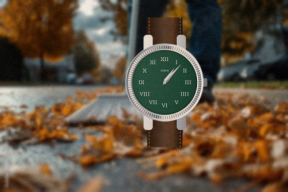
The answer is 1:07
